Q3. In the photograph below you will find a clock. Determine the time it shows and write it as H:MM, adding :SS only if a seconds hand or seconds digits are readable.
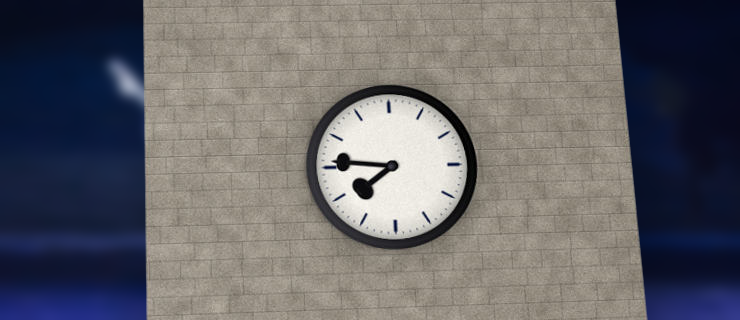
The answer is 7:46
